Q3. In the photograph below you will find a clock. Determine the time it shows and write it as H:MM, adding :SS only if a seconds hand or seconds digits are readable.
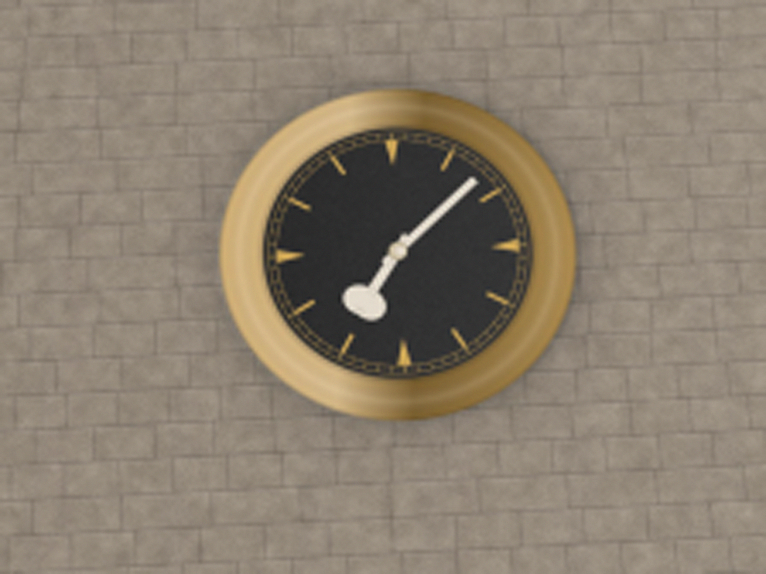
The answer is 7:08
